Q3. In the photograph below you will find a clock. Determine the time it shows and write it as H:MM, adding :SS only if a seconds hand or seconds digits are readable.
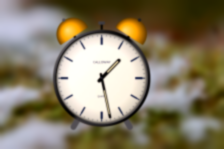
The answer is 1:28
